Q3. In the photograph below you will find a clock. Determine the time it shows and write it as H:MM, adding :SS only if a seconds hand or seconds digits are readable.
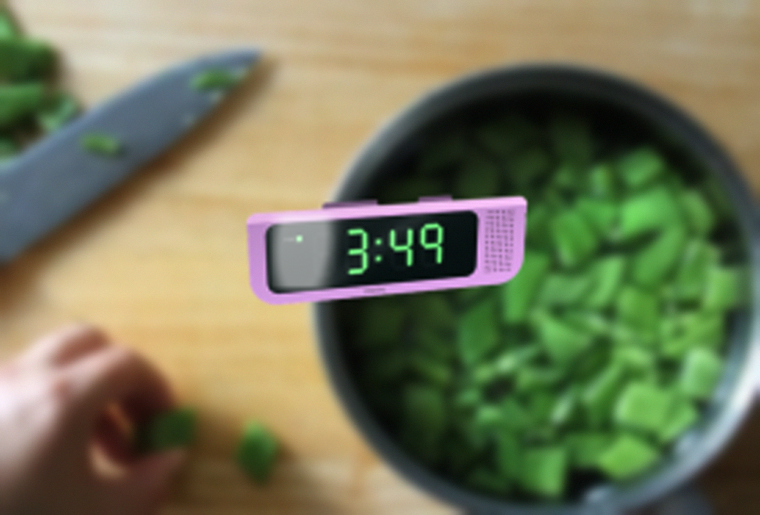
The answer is 3:49
